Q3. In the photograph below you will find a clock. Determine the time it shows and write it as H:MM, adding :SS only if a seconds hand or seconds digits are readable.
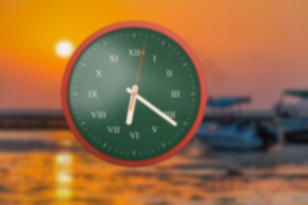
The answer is 6:21:02
